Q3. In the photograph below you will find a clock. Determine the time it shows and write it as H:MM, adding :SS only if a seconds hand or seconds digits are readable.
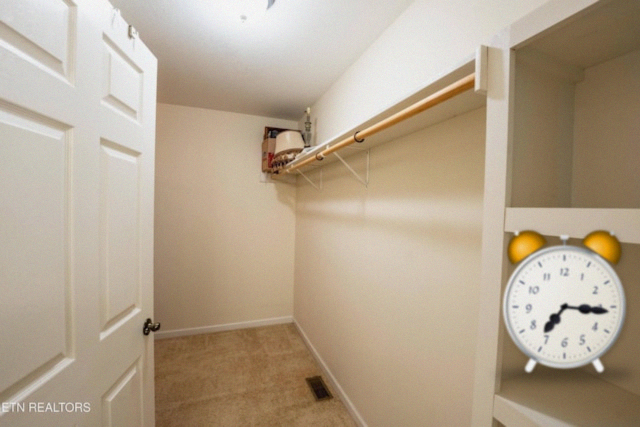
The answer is 7:16
